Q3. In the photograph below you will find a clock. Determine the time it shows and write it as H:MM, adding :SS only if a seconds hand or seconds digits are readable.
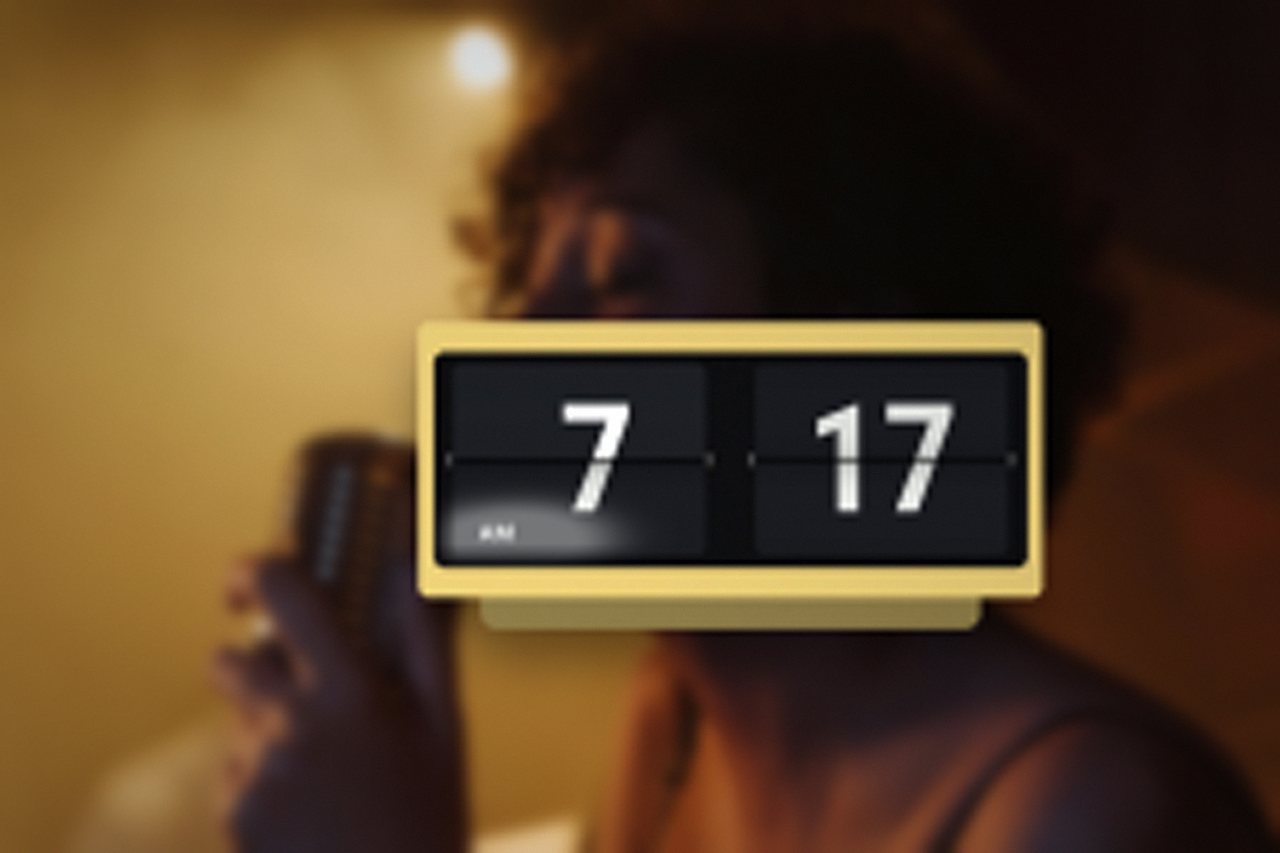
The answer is 7:17
